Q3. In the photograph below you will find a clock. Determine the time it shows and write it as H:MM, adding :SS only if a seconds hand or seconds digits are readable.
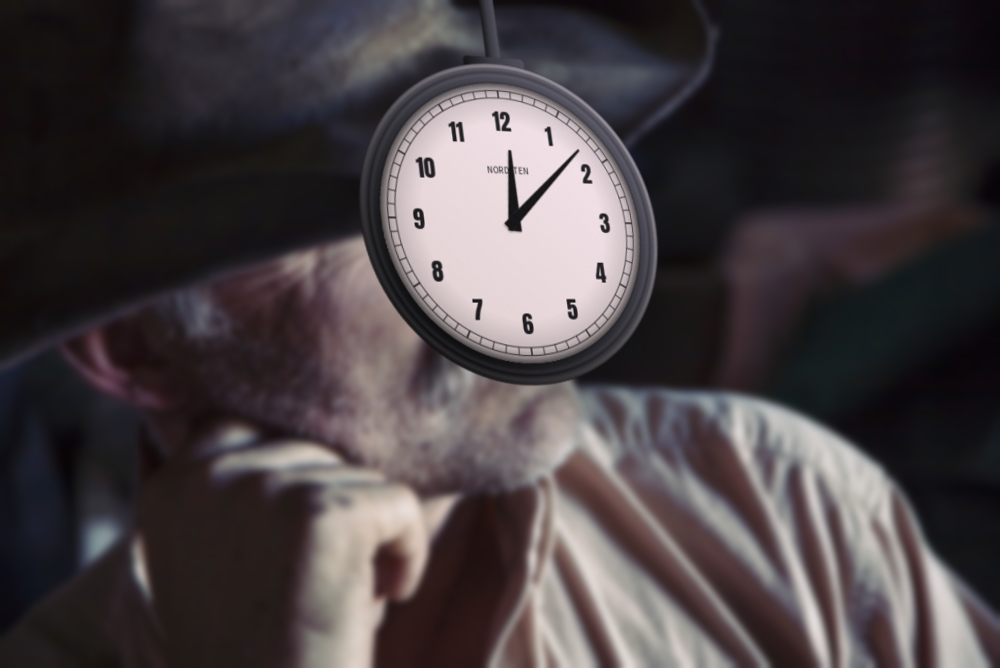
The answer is 12:08
